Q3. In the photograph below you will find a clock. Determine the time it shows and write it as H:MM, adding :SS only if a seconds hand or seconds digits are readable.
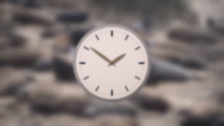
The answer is 1:51
